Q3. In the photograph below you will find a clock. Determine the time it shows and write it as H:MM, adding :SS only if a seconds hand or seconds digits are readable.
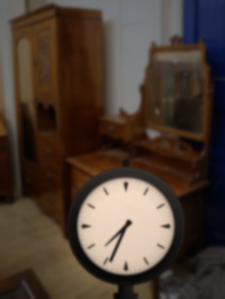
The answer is 7:34
